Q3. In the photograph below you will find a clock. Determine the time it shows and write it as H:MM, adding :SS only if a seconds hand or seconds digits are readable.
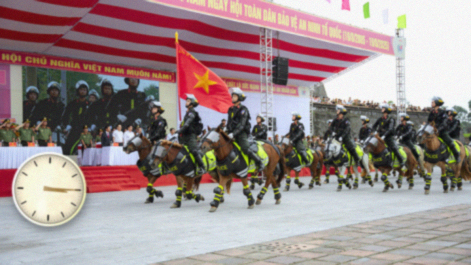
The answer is 3:15
